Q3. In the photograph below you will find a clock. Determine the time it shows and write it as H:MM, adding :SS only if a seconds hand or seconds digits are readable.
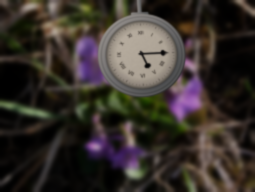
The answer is 5:15
